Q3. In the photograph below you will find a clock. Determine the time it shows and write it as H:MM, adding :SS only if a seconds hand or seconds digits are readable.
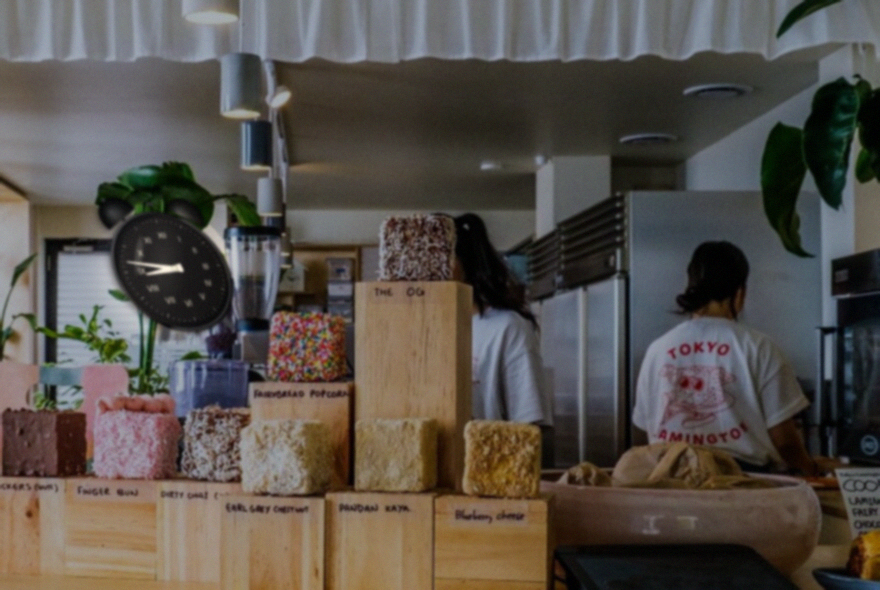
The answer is 8:47
